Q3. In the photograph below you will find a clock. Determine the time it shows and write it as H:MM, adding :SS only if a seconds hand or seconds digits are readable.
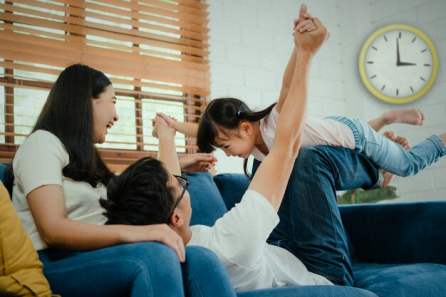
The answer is 2:59
